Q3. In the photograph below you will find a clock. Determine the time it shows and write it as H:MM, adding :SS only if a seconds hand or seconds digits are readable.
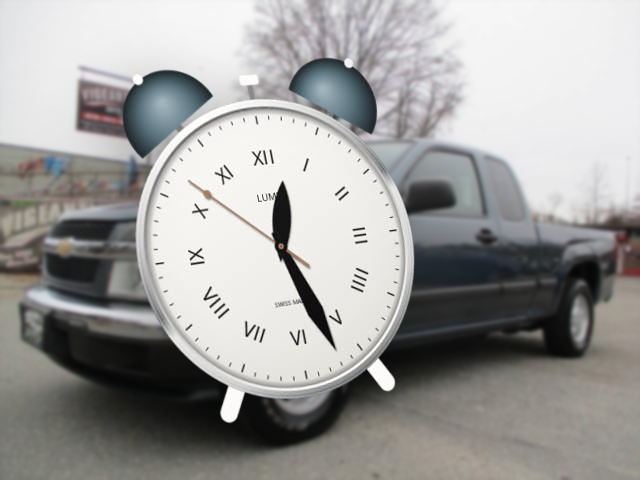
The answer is 12:26:52
